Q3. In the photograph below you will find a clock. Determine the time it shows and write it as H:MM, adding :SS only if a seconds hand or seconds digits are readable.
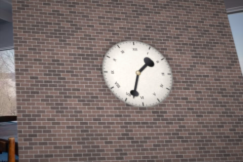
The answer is 1:33
